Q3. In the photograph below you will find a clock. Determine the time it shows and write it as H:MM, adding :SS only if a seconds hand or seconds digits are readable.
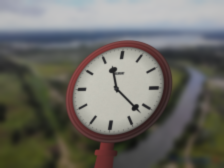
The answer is 11:22
